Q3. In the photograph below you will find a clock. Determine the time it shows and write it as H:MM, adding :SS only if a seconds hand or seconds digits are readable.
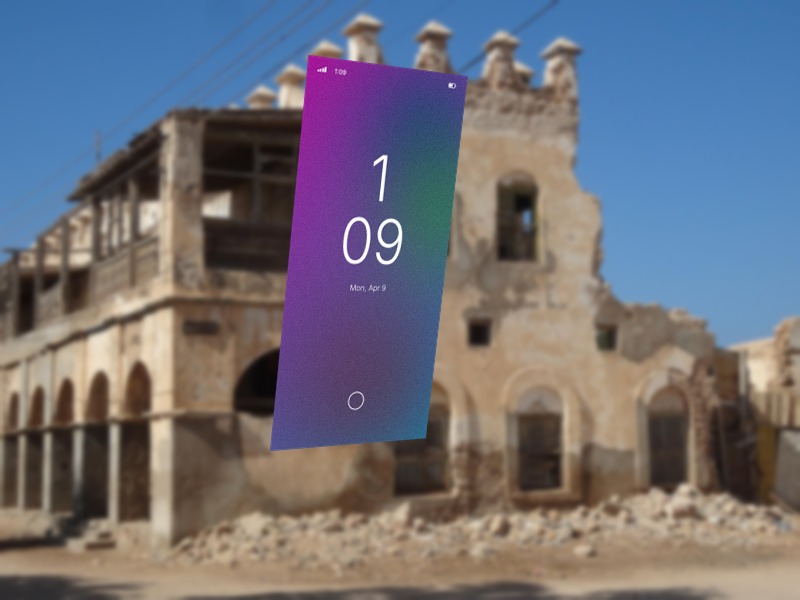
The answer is 1:09
